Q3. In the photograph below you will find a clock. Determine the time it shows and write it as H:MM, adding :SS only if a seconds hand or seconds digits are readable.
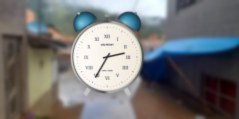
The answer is 2:35
